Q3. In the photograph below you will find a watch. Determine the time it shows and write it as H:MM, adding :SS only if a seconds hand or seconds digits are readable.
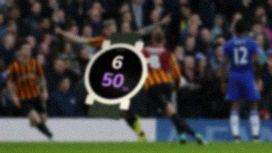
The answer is 6:50
